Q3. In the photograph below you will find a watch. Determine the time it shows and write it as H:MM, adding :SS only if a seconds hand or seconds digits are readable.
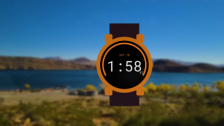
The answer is 1:58
